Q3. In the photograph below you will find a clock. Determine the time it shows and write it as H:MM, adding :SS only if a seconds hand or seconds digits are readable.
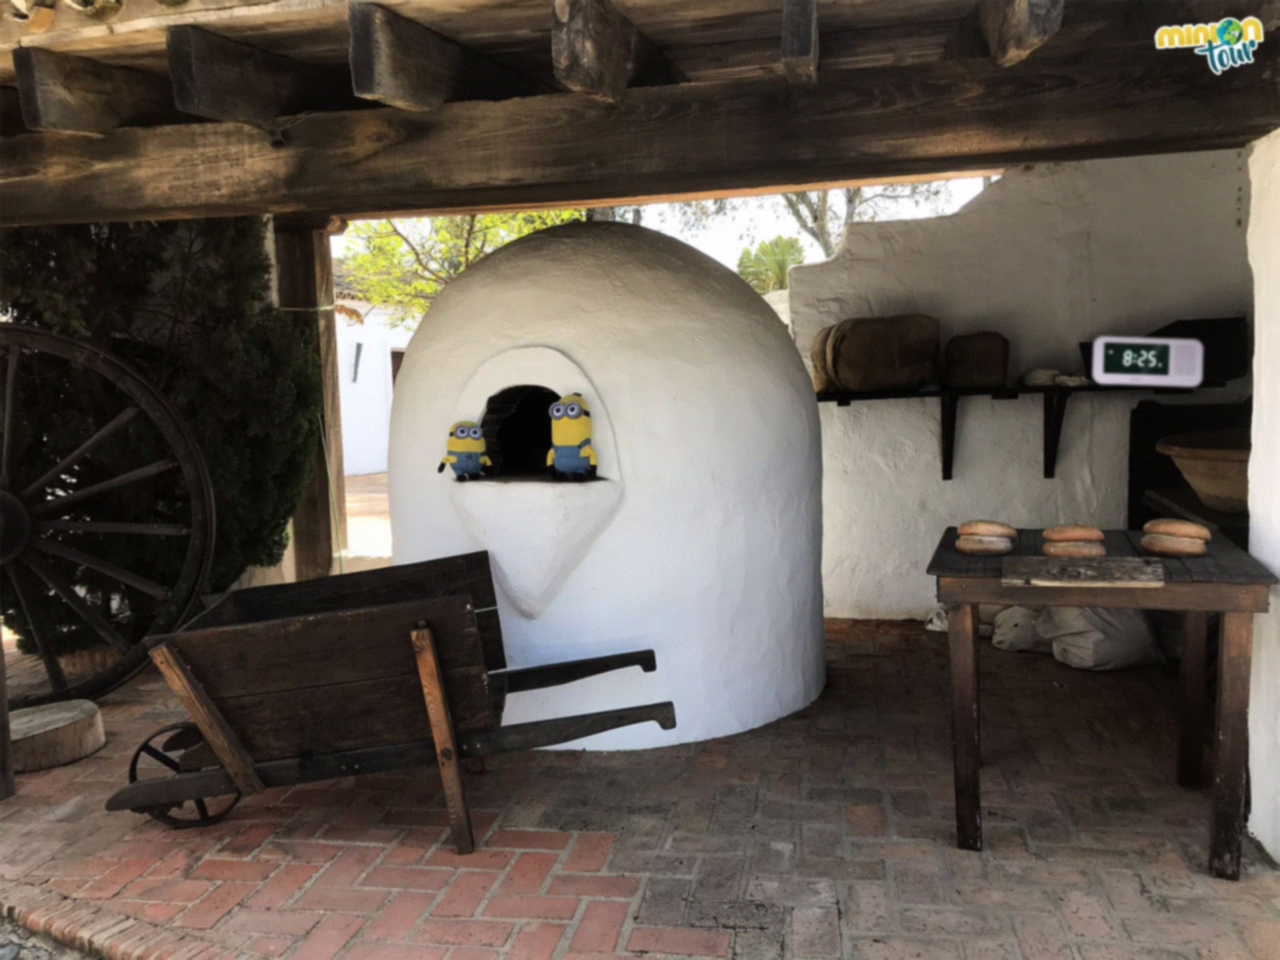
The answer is 8:25
